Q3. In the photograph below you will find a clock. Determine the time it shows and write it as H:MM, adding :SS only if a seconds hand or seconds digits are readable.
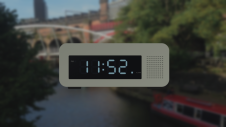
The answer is 11:52
